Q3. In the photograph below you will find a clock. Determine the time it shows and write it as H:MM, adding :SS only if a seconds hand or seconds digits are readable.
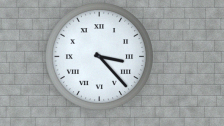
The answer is 3:23
